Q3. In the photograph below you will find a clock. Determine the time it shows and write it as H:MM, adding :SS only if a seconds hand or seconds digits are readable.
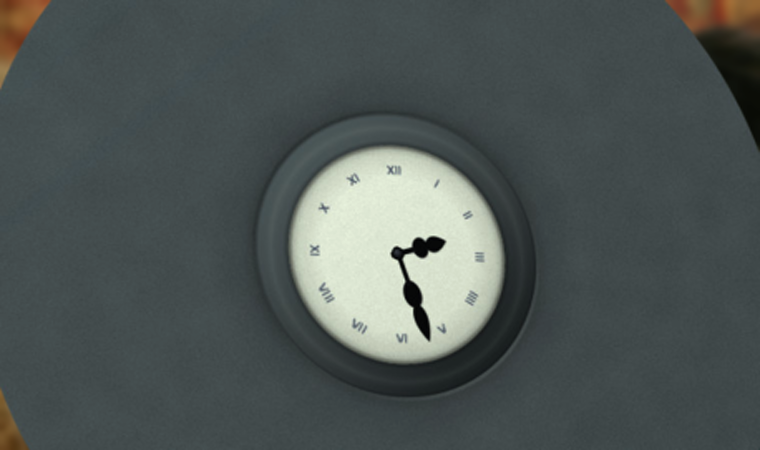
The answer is 2:27
